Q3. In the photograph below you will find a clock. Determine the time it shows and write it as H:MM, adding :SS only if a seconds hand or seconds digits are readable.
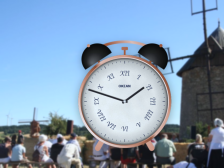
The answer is 1:48
